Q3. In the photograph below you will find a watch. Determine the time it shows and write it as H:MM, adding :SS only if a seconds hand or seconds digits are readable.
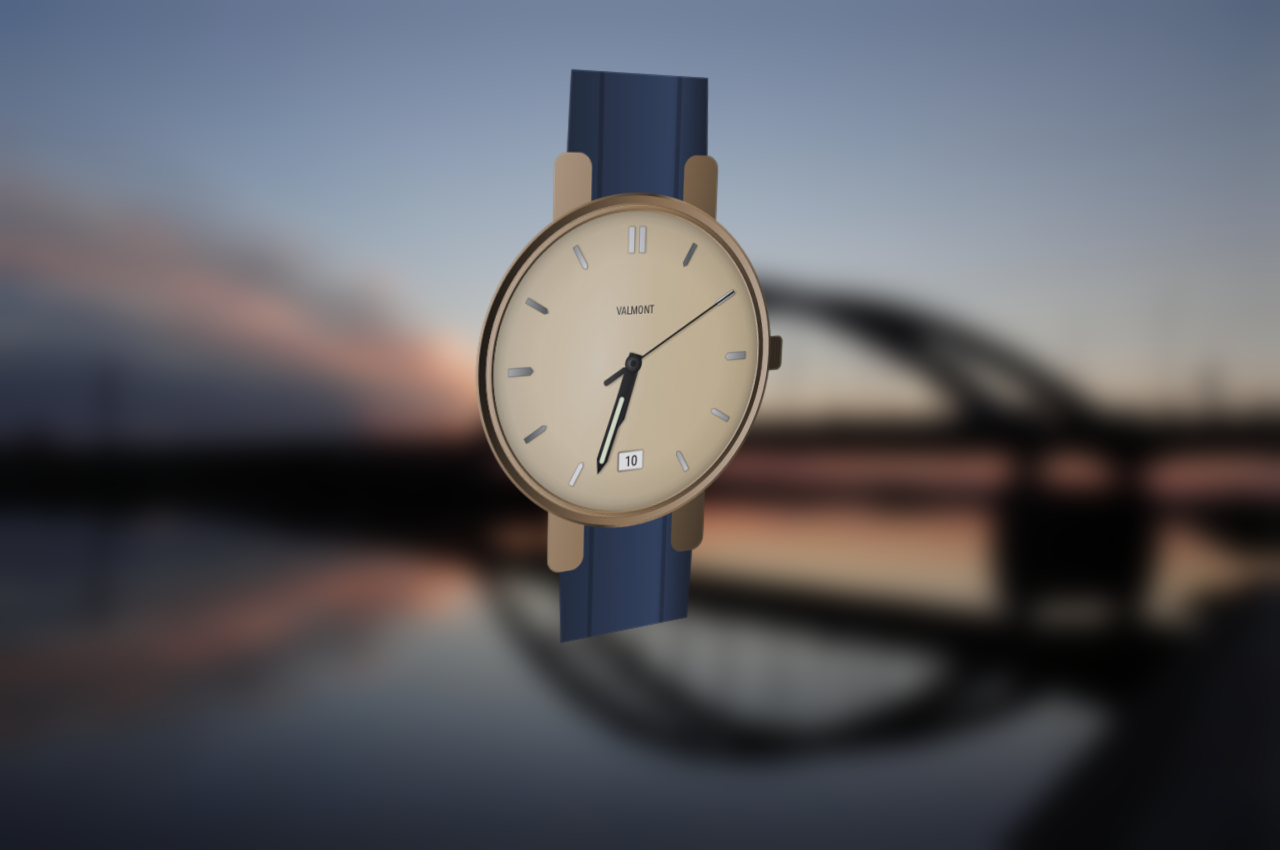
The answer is 6:33:10
